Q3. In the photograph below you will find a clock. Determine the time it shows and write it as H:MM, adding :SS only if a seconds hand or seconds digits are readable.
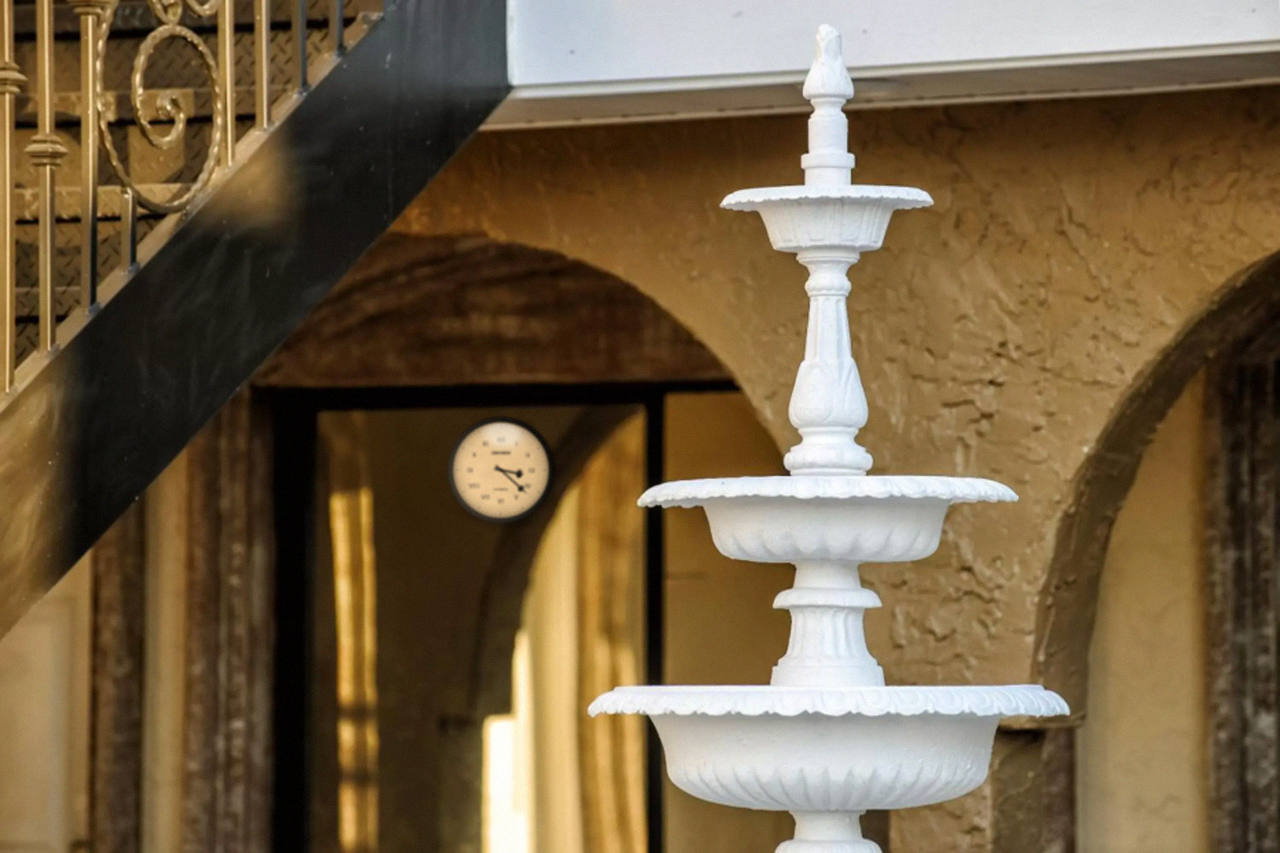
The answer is 3:22
